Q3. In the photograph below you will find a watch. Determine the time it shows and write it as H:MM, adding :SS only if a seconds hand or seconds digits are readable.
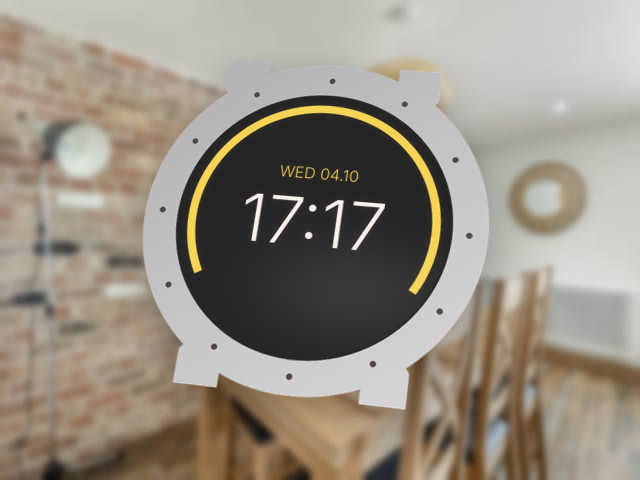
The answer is 17:17
